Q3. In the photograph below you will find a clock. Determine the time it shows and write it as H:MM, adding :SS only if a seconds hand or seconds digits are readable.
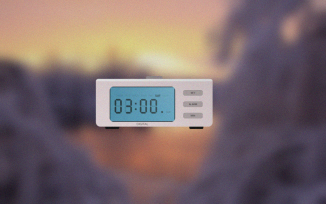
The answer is 3:00
